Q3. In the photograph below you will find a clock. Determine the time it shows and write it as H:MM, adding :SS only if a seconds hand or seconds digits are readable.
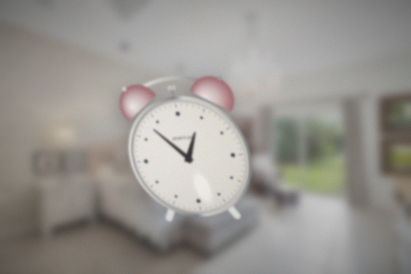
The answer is 12:53
